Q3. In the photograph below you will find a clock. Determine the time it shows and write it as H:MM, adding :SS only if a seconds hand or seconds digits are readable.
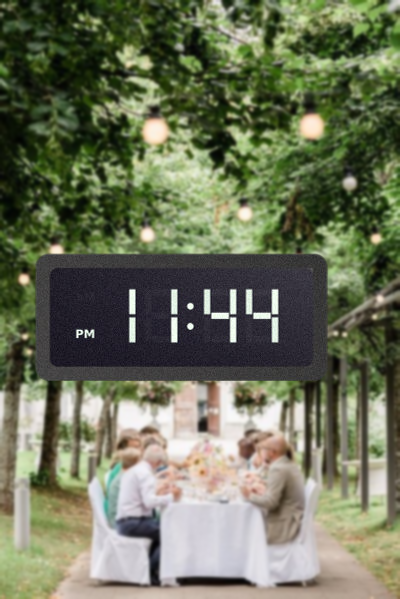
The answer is 11:44
